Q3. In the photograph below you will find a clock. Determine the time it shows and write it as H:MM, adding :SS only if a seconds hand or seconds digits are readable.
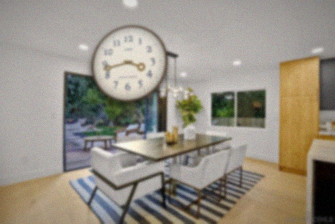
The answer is 3:43
